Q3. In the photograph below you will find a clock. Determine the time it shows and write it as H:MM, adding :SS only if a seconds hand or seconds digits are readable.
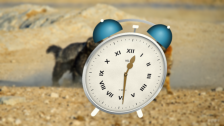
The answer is 12:29
